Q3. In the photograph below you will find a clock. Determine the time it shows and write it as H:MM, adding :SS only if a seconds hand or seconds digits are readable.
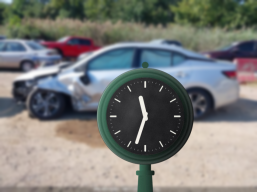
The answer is 11:33
